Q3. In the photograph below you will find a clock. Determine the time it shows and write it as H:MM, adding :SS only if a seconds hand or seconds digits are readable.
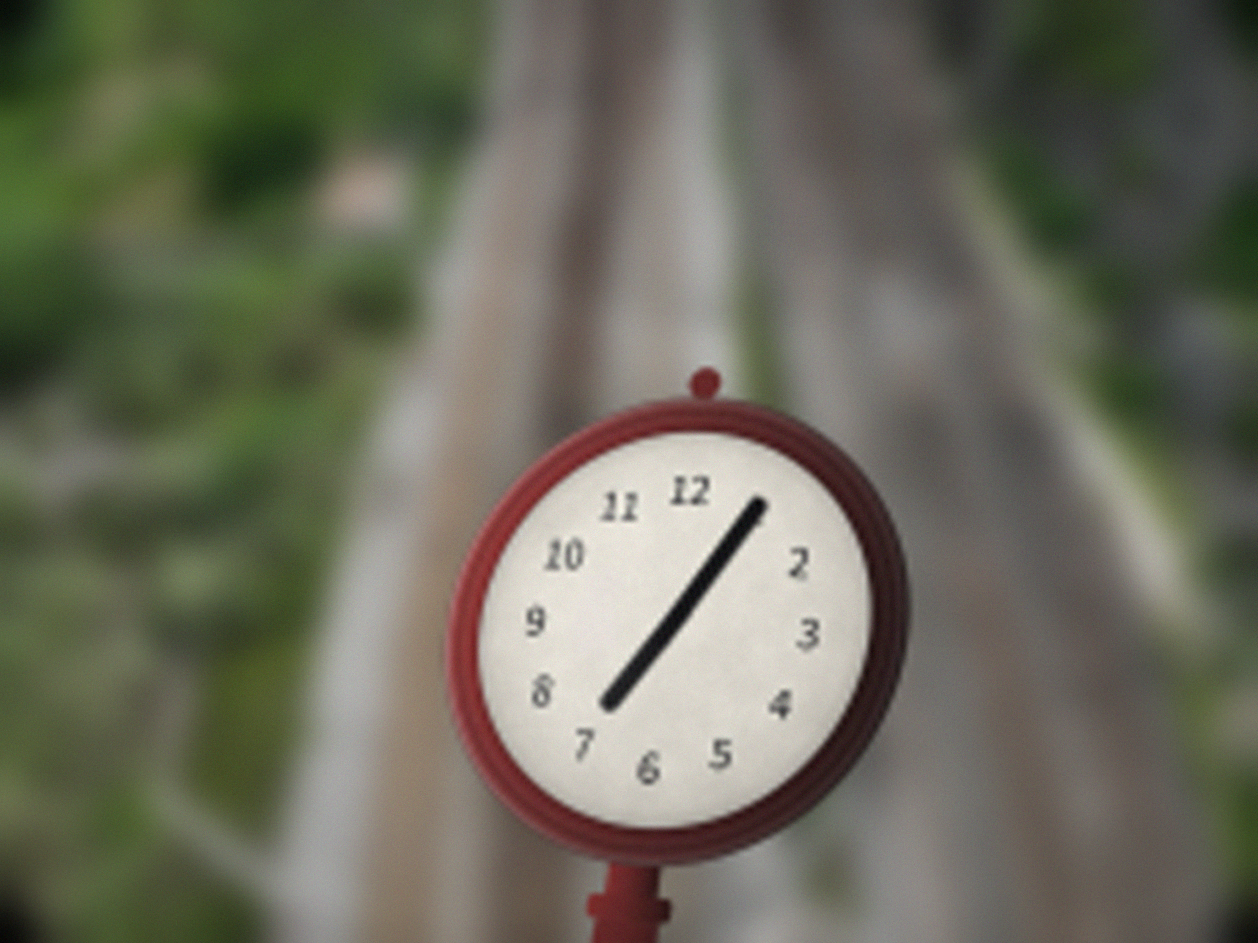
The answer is 7:05
